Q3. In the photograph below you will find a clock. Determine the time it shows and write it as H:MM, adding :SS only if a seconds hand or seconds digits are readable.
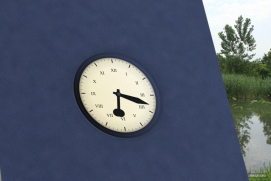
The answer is 6:18
